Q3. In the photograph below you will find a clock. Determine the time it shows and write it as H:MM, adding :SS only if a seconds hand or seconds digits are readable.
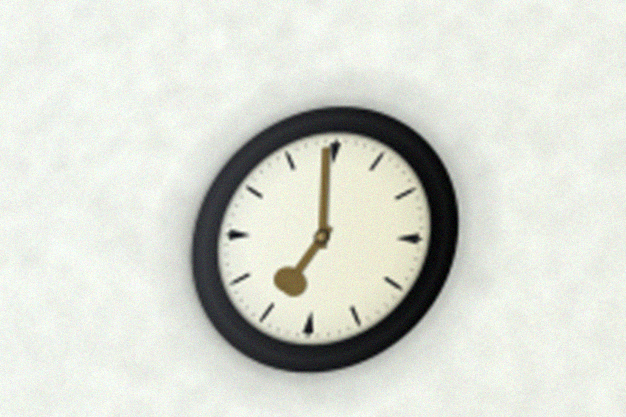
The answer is 6:59
